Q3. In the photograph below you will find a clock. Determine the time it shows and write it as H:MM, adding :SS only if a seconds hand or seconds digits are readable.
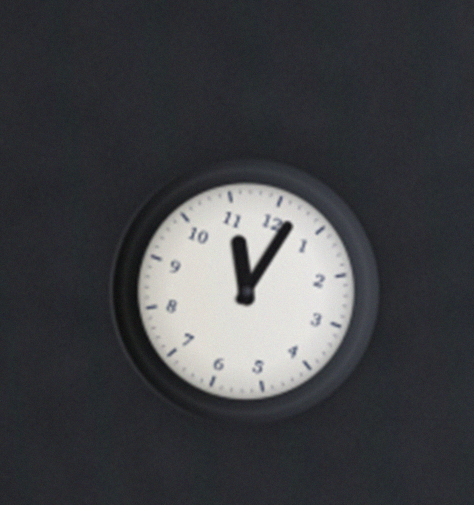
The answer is 11:02
